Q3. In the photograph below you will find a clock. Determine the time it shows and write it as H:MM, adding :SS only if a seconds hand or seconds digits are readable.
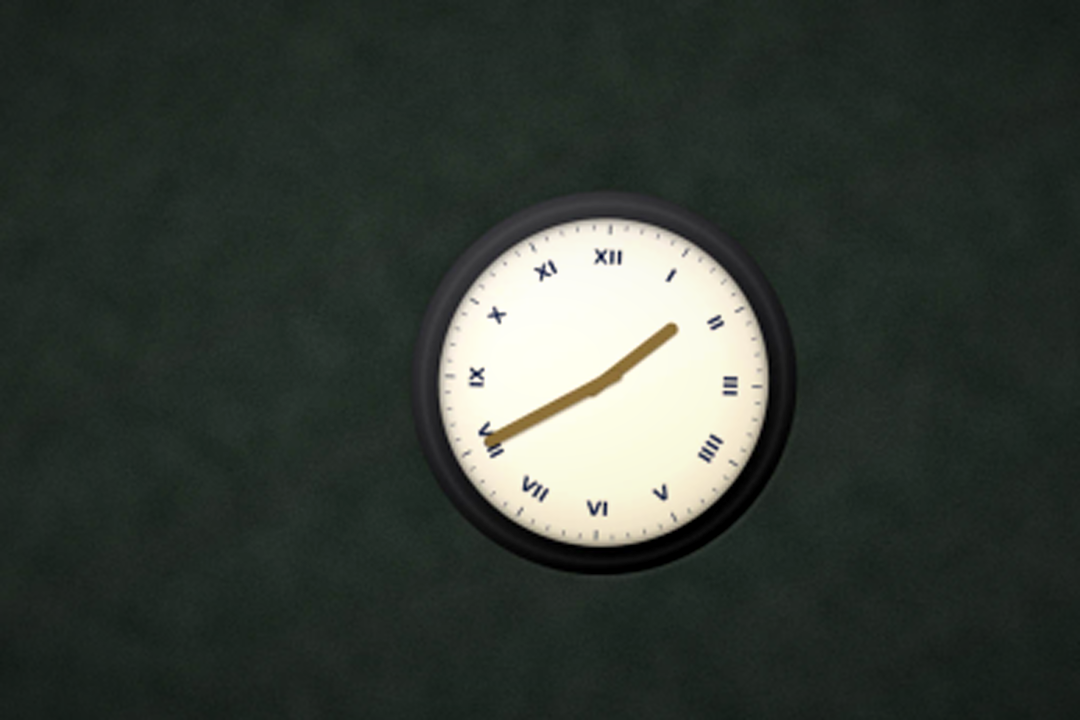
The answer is 1:40
